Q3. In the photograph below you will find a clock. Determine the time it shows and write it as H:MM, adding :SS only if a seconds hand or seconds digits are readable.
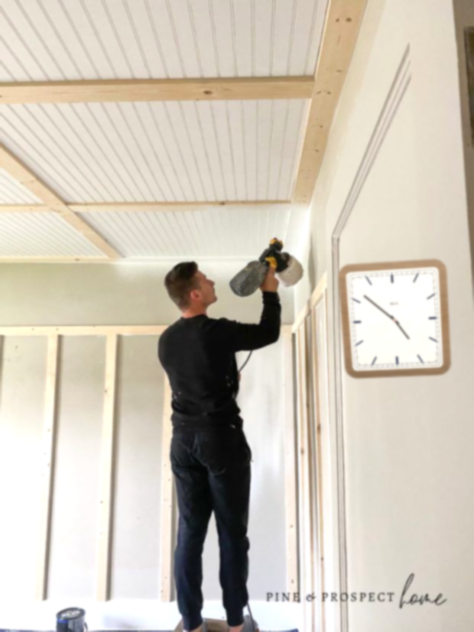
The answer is 4:52
